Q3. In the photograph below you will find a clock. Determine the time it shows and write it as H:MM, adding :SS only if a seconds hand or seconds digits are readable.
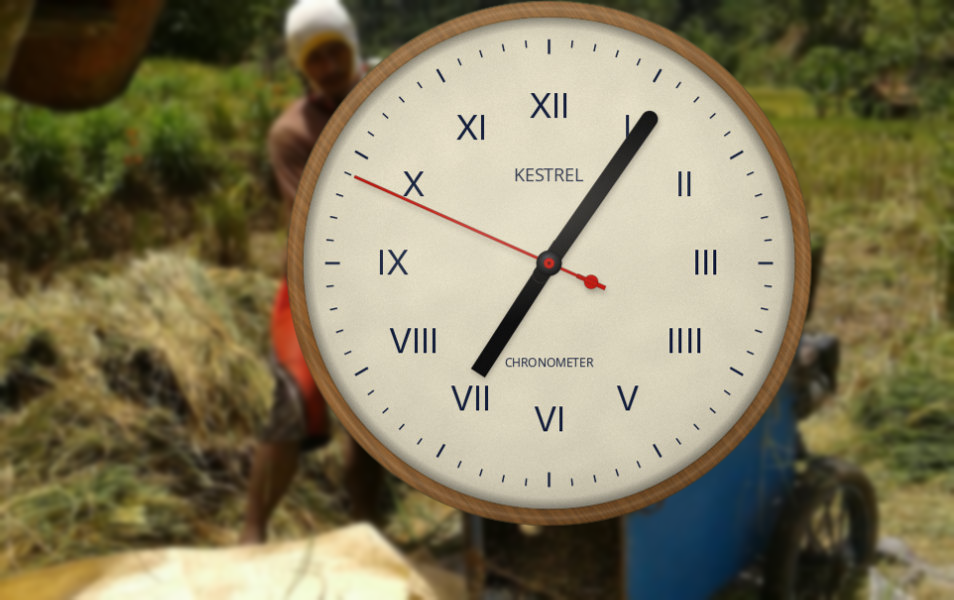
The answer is 7:05:49
